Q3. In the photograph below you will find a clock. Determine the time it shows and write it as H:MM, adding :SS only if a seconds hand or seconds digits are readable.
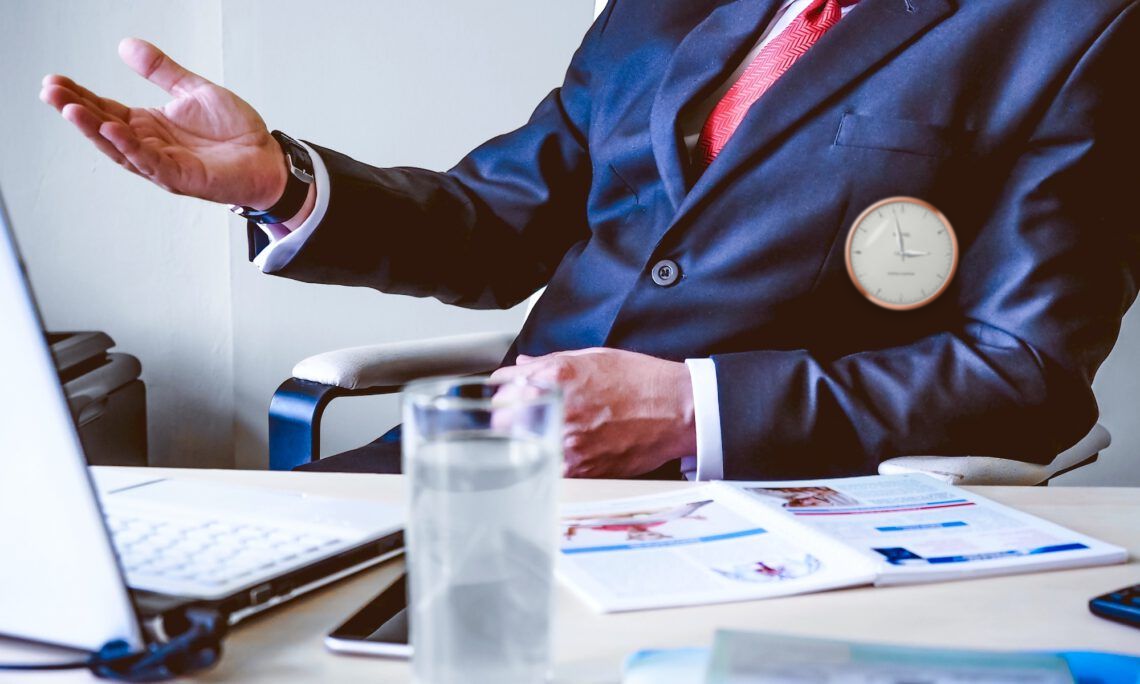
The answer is 2:58
